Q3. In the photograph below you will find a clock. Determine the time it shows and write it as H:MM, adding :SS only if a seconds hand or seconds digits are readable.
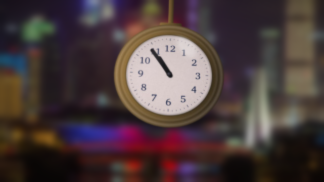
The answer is 10:54
